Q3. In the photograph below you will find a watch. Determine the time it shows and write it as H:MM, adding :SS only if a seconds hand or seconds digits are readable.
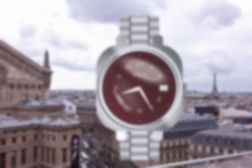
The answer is 8:25
